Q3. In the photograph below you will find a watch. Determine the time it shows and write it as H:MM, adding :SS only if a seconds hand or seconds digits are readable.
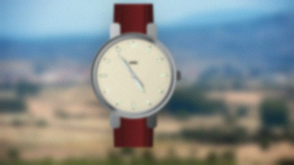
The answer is 4:54
